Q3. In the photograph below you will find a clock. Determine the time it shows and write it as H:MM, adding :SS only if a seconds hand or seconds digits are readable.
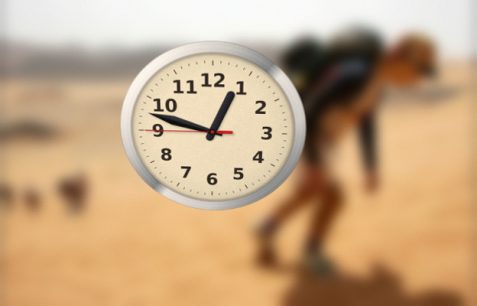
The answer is 12:47:45
